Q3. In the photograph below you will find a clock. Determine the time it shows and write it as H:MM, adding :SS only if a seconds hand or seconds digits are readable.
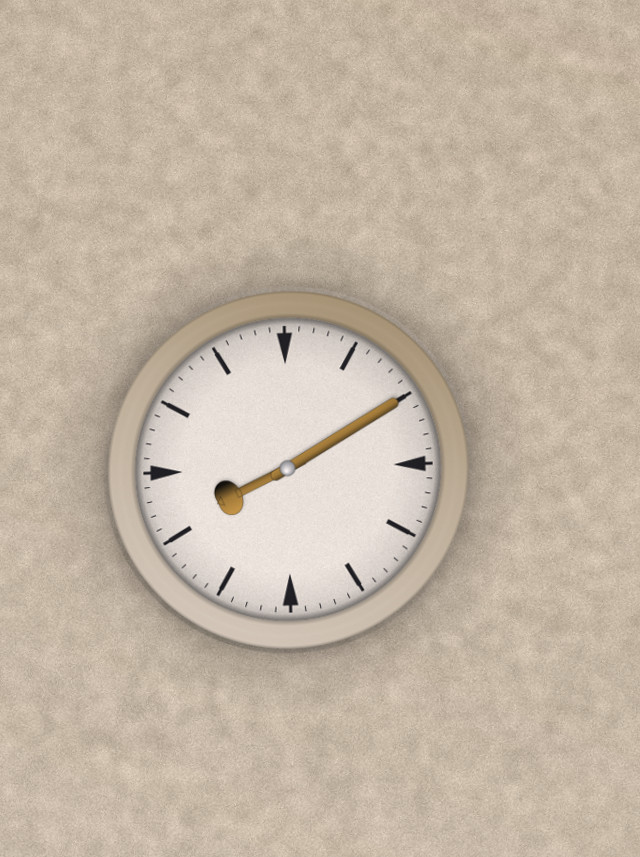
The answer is 8:10
